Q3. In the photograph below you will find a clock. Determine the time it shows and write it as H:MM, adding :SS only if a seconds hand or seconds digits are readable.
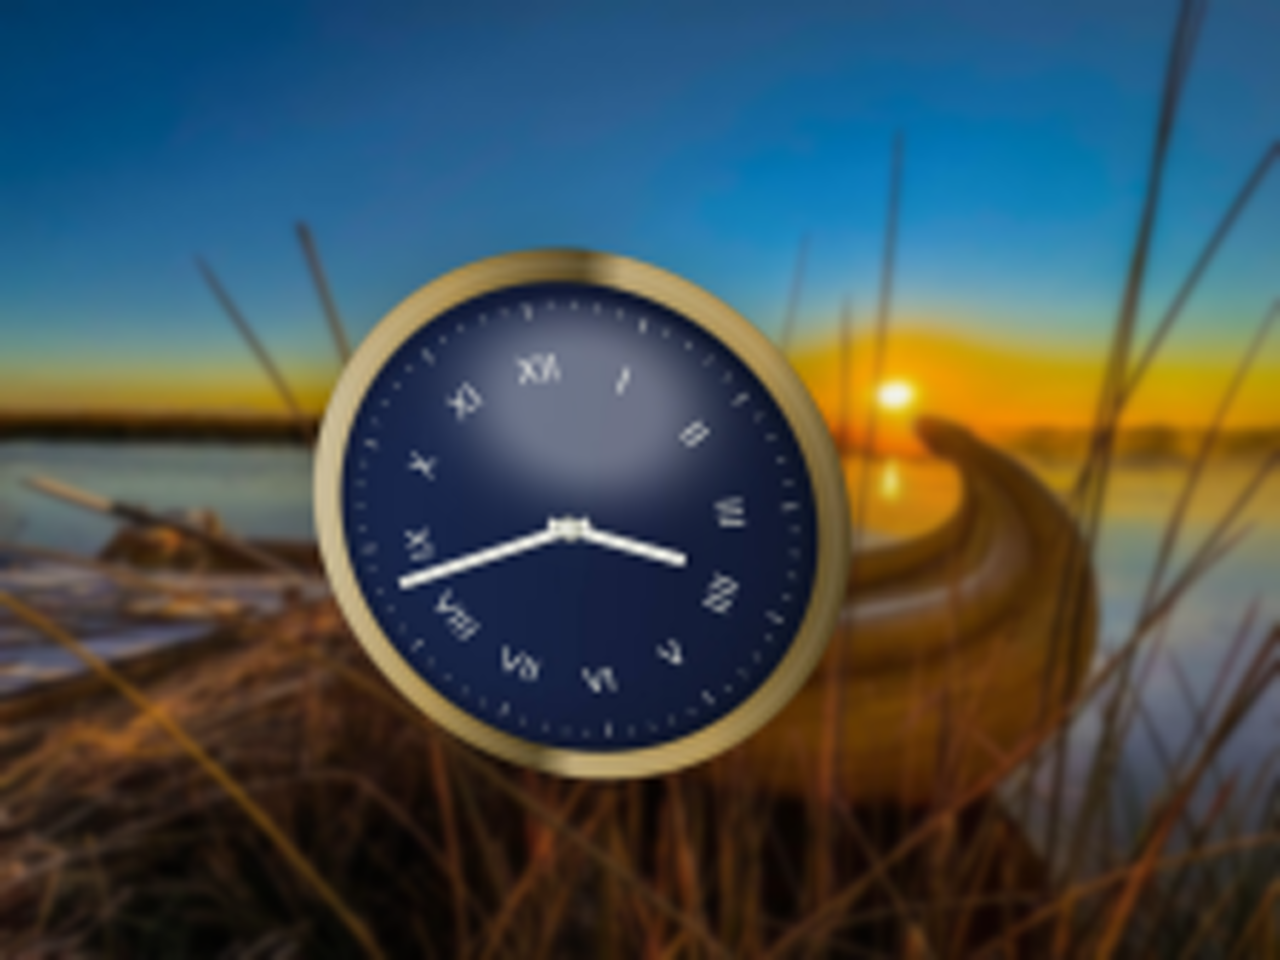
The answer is 3:43
